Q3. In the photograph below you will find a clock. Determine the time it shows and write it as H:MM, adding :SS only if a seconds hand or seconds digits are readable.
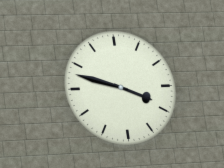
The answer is 3:48
